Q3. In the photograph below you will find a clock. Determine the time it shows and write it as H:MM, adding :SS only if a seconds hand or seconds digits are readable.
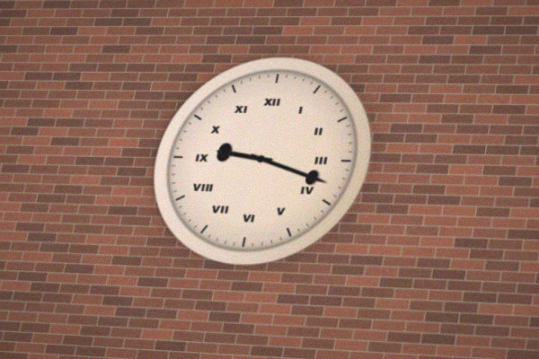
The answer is 9:18
